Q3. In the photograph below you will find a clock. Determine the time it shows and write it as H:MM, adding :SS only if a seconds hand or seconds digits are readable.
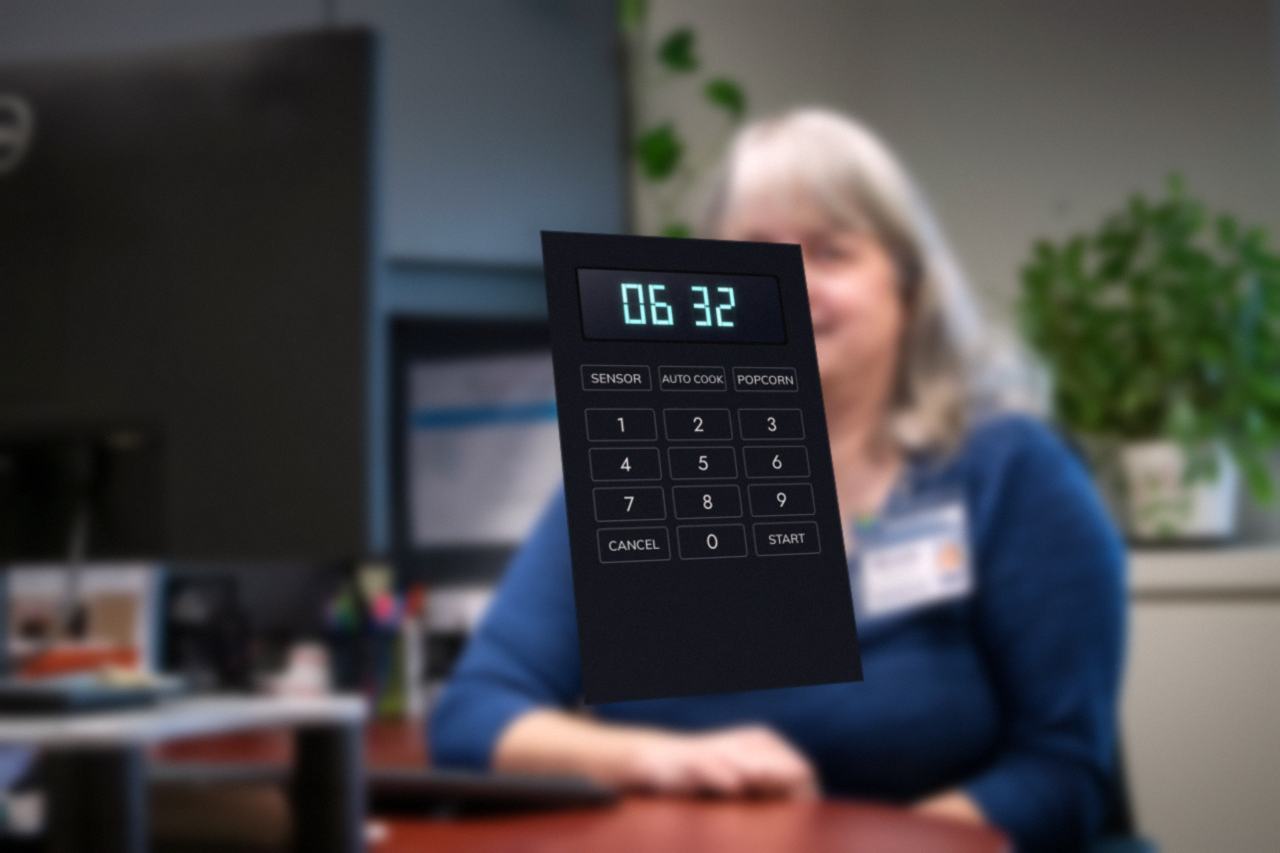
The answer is 6:32
